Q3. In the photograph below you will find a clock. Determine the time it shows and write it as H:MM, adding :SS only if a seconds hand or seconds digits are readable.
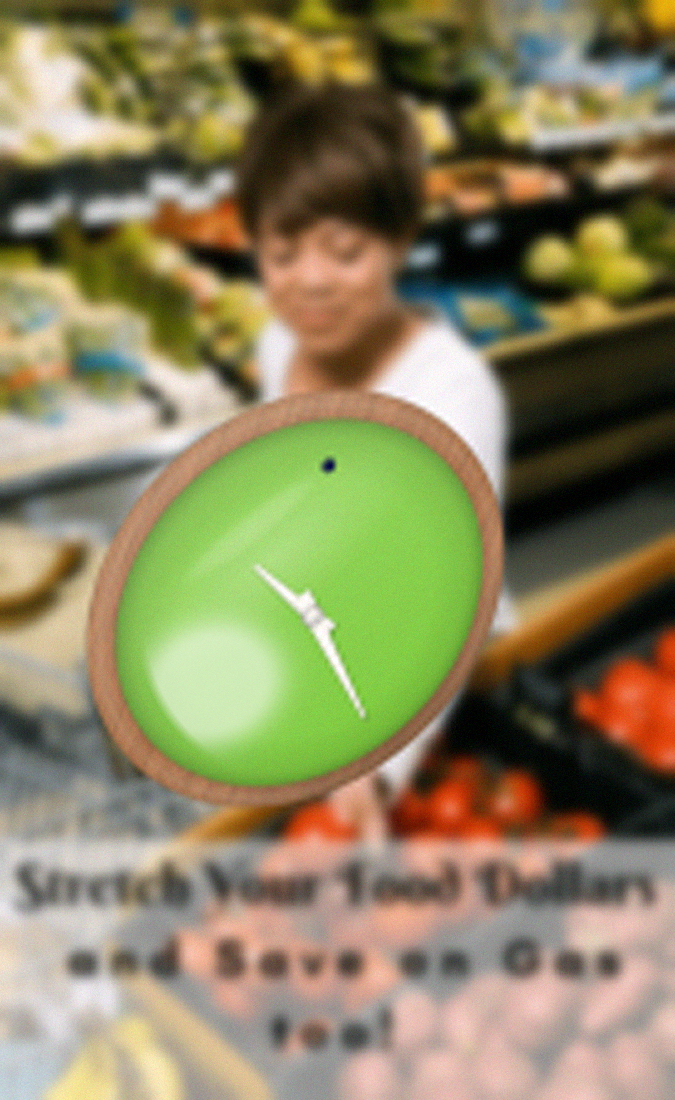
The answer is 10:25
